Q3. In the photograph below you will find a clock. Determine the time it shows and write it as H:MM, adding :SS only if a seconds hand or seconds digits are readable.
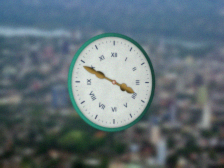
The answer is 3:49
